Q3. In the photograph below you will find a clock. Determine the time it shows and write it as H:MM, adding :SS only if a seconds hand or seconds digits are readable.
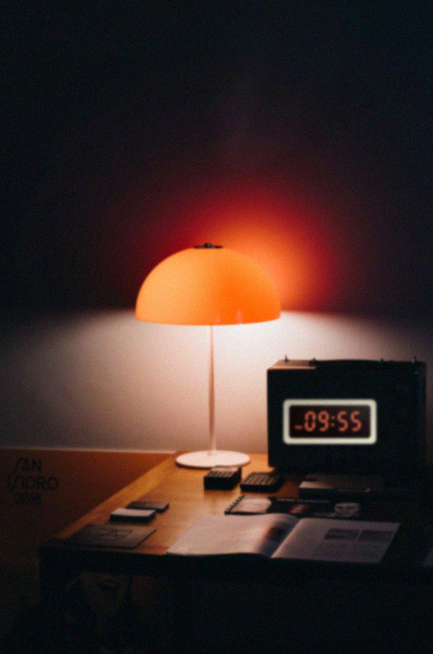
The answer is 9:55
